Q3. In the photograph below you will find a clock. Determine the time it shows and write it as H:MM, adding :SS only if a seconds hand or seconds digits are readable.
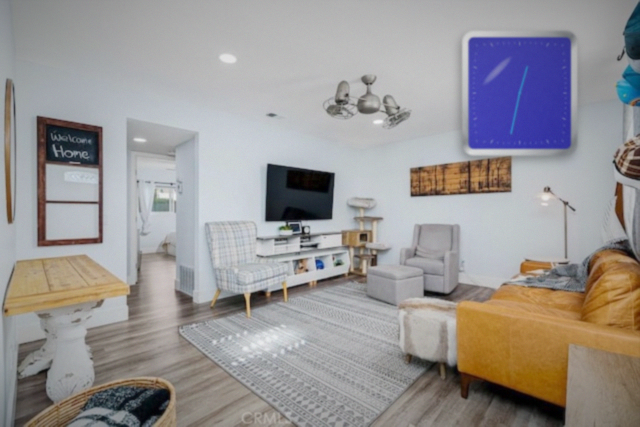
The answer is 12:32
